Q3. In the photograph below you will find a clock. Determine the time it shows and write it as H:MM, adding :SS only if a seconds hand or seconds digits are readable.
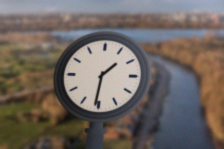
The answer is 1:31
